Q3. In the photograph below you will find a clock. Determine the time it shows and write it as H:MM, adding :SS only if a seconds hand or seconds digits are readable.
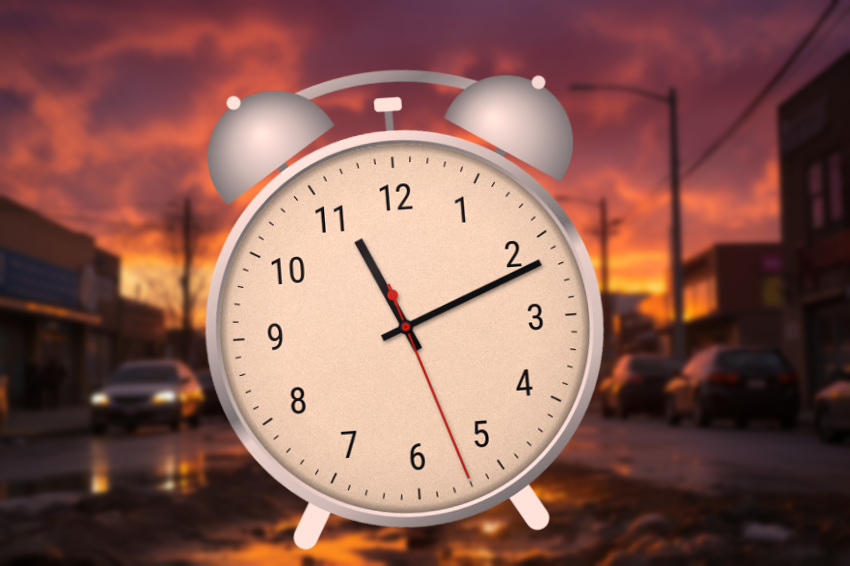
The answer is 11:11:27
